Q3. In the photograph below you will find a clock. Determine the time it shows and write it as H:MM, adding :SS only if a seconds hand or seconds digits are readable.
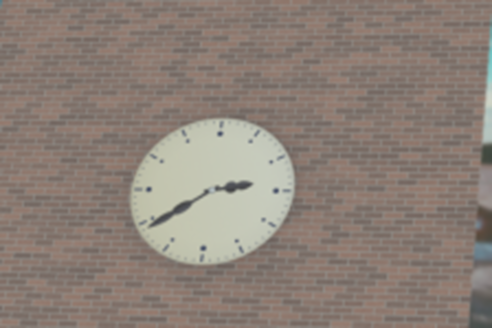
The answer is 2:39
